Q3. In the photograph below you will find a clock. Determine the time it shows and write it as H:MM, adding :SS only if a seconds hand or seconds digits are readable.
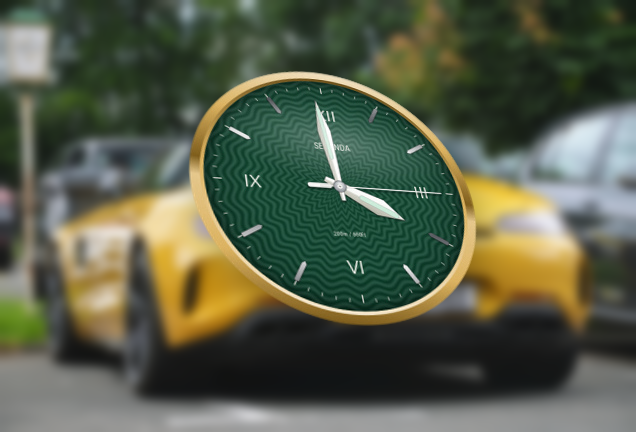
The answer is 3:59:15
